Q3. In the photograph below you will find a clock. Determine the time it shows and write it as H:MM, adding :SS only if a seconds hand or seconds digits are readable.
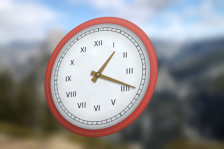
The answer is 1:19
